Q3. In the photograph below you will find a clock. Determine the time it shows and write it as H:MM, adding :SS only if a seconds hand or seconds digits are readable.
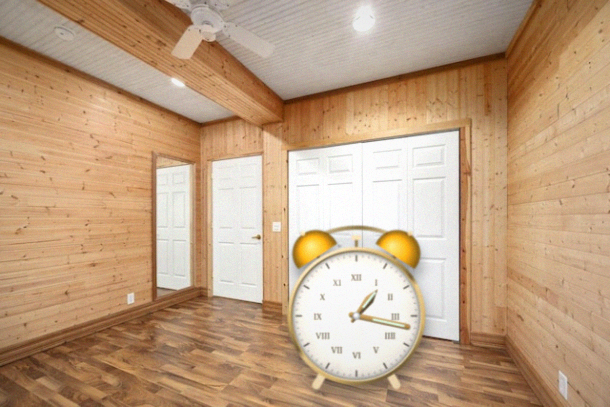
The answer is 1:17
